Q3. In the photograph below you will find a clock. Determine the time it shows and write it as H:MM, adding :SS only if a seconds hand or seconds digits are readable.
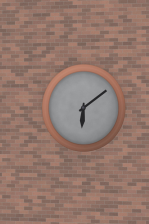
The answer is 6:09
